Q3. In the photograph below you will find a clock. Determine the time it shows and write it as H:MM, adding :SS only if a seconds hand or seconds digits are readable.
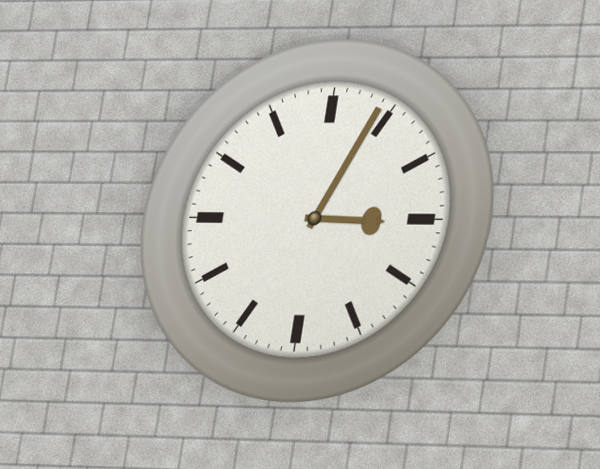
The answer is 3:04
